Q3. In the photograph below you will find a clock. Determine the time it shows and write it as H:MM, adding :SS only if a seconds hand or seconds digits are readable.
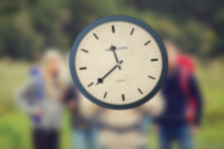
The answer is 11:39
